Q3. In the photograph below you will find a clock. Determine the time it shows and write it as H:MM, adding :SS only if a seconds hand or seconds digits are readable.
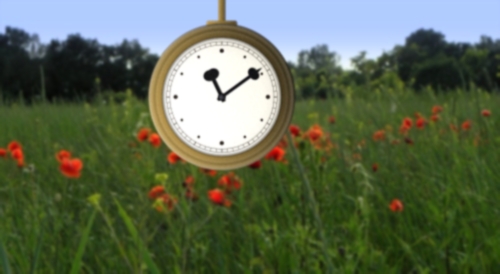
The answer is 11:09
